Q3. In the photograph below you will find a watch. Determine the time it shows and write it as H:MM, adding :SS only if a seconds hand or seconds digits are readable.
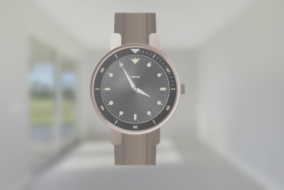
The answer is 3:55
